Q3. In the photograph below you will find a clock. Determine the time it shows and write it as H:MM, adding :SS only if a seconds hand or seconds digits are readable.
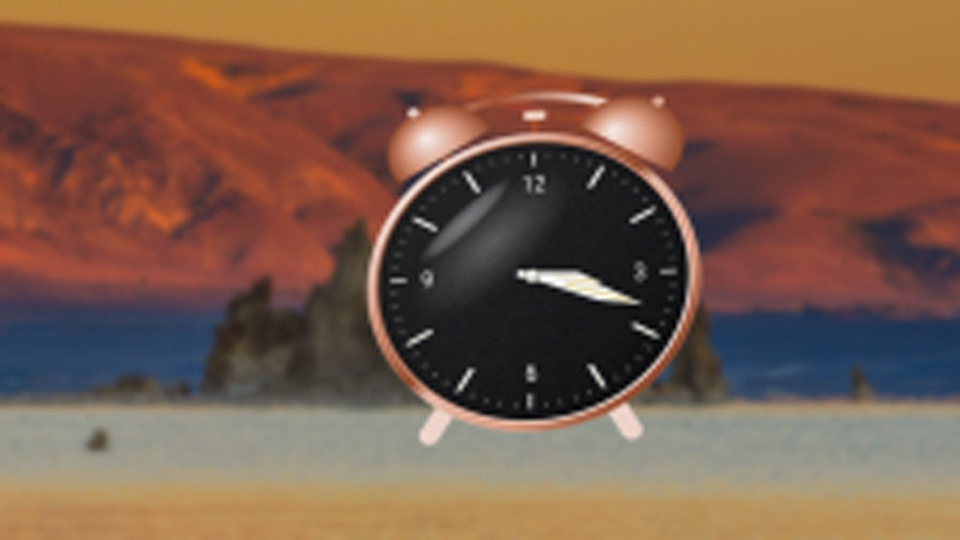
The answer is 3:18
